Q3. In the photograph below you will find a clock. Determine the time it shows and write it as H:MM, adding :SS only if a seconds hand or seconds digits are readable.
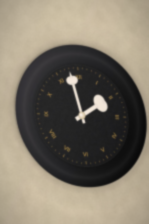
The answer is 1:58
